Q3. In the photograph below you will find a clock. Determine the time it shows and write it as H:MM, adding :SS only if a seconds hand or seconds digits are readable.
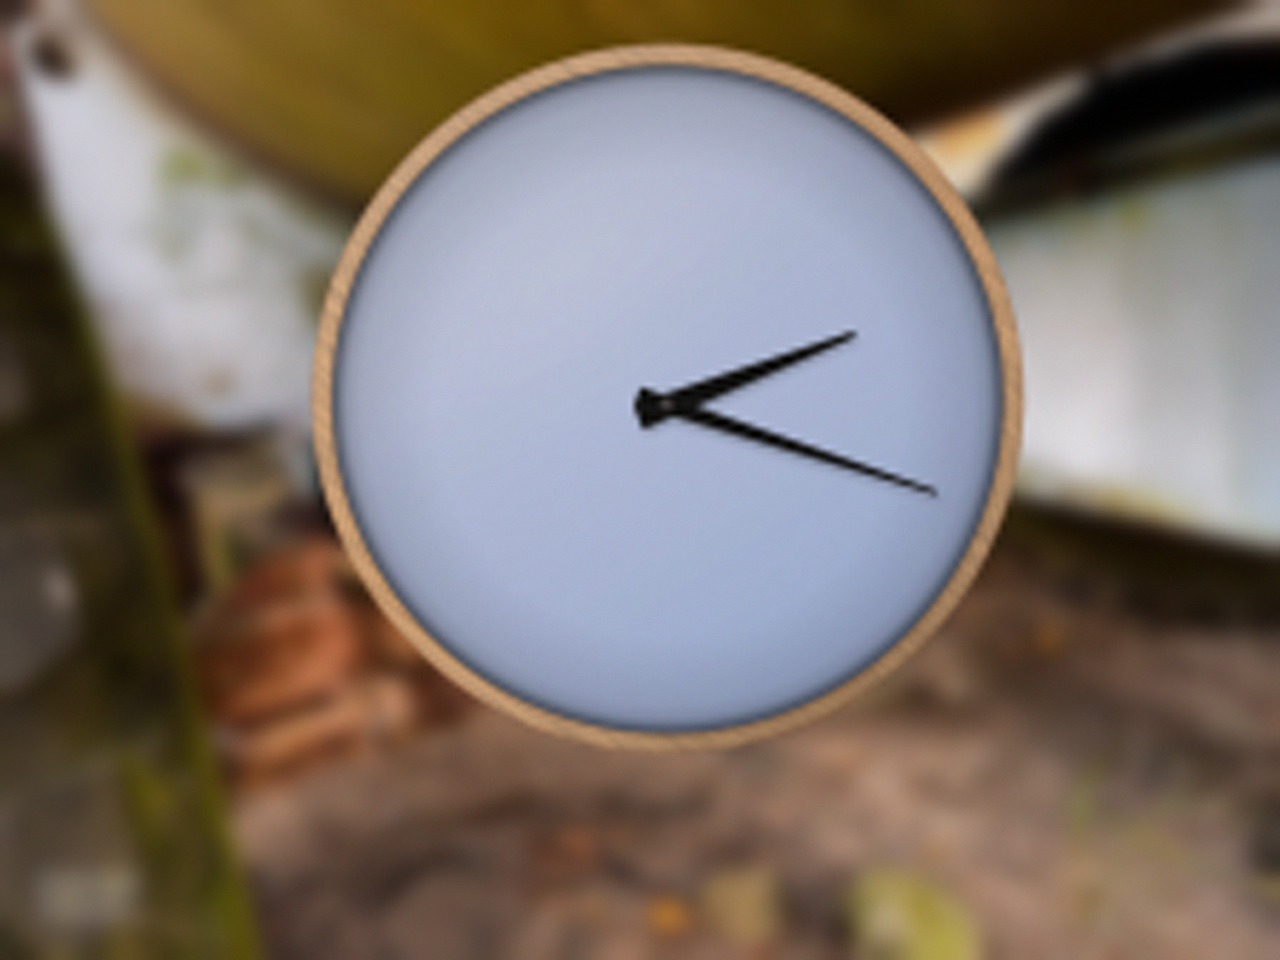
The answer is 2:18
